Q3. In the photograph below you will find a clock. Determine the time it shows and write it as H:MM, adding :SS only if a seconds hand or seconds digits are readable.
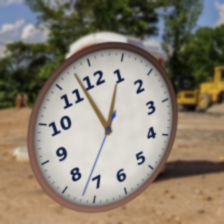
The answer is 12:57:37
